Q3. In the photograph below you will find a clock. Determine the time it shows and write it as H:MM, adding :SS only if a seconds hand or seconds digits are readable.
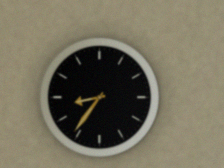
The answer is 8:36
